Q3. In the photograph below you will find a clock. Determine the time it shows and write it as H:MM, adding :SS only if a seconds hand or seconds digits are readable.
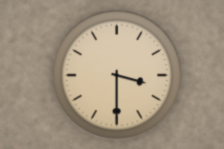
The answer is 3:30
